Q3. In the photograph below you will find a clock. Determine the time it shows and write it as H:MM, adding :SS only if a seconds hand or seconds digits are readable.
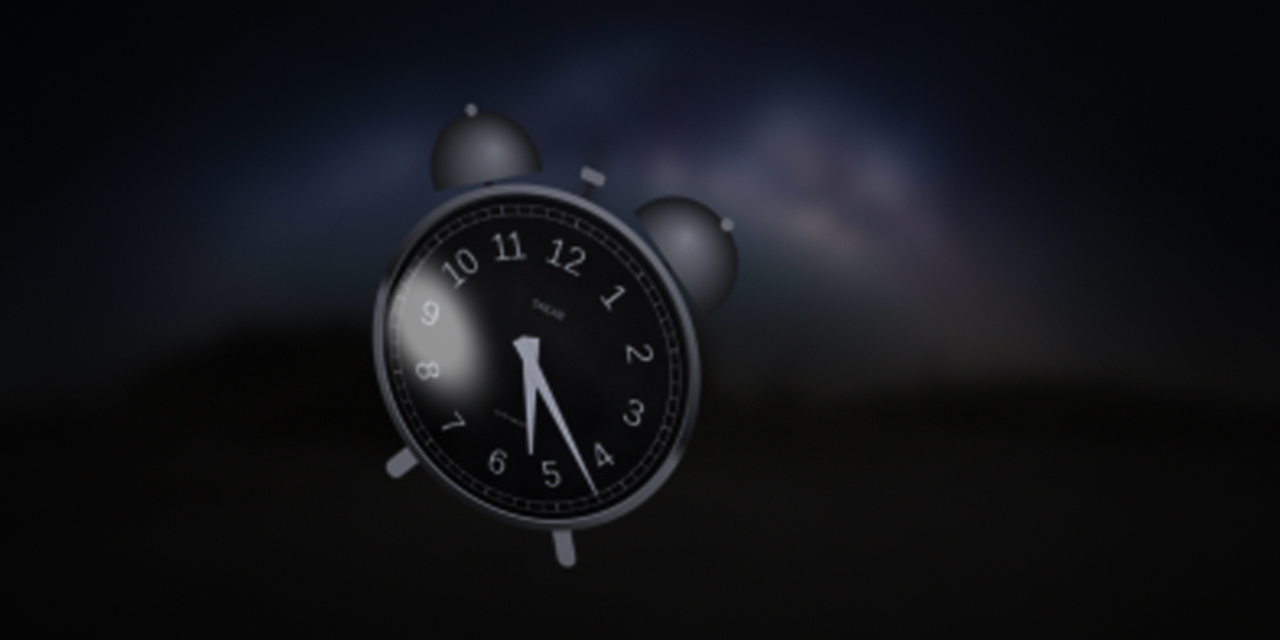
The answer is 5:22
